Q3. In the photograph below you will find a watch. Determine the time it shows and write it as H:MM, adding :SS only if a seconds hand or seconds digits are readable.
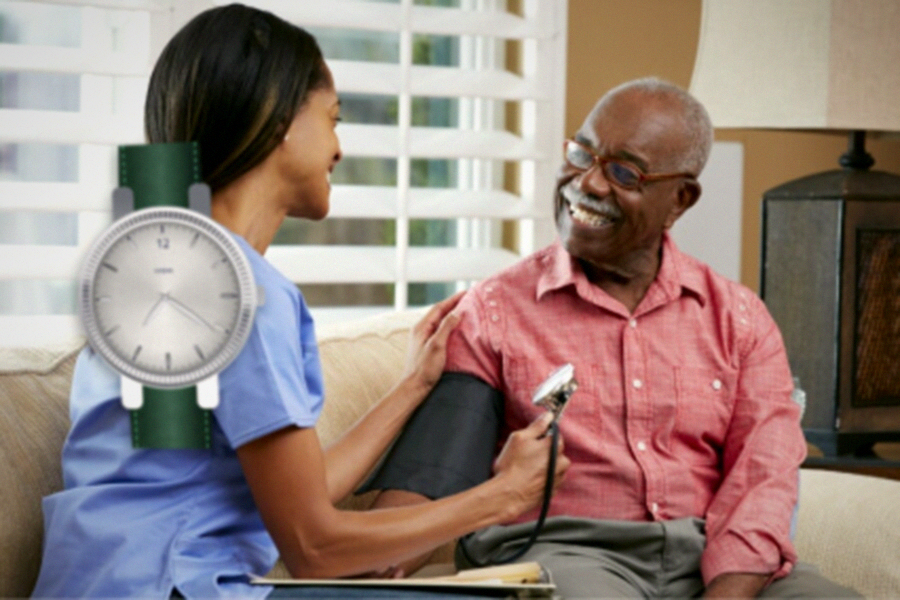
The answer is 7:21
